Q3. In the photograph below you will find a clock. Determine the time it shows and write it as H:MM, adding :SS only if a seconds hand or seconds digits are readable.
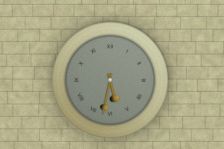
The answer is 5:32
